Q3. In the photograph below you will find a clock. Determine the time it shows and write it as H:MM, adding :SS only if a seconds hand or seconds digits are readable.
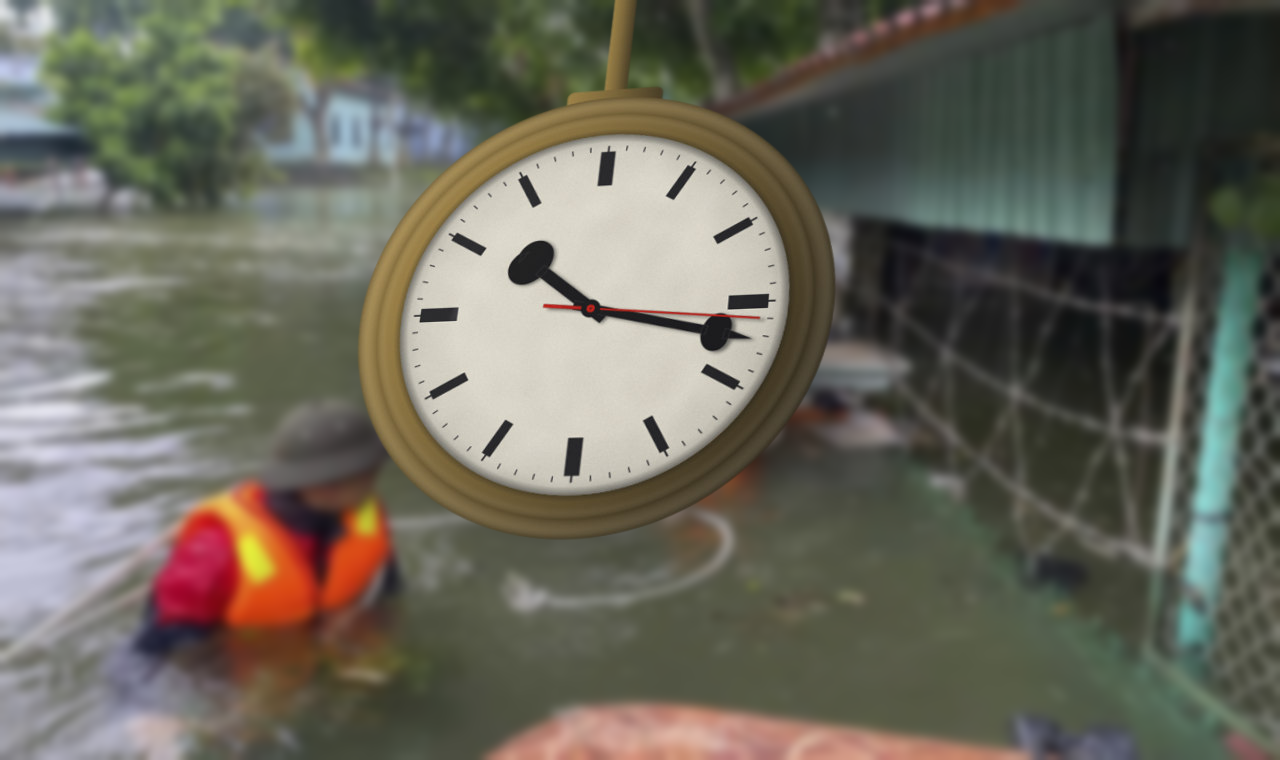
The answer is 10:17:16
